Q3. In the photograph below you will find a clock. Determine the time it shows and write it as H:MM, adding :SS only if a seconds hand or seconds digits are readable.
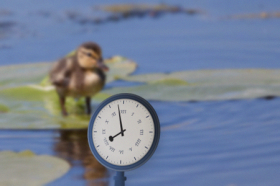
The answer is 7:58
